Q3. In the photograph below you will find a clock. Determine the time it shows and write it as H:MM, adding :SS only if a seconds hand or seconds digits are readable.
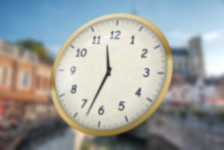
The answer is 11:33
